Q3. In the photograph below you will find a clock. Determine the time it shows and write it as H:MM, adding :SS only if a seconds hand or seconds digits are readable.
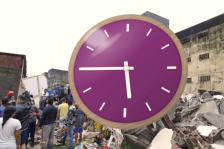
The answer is 5:45
